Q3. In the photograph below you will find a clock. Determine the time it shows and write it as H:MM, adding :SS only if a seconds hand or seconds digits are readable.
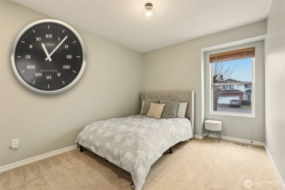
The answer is 11:07
